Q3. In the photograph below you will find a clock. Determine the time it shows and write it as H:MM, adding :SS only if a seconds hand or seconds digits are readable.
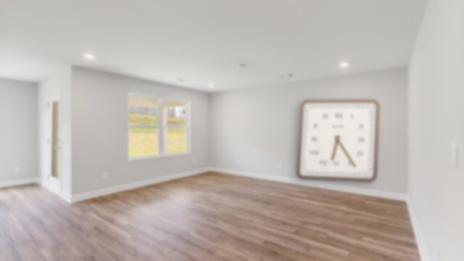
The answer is 6:24
